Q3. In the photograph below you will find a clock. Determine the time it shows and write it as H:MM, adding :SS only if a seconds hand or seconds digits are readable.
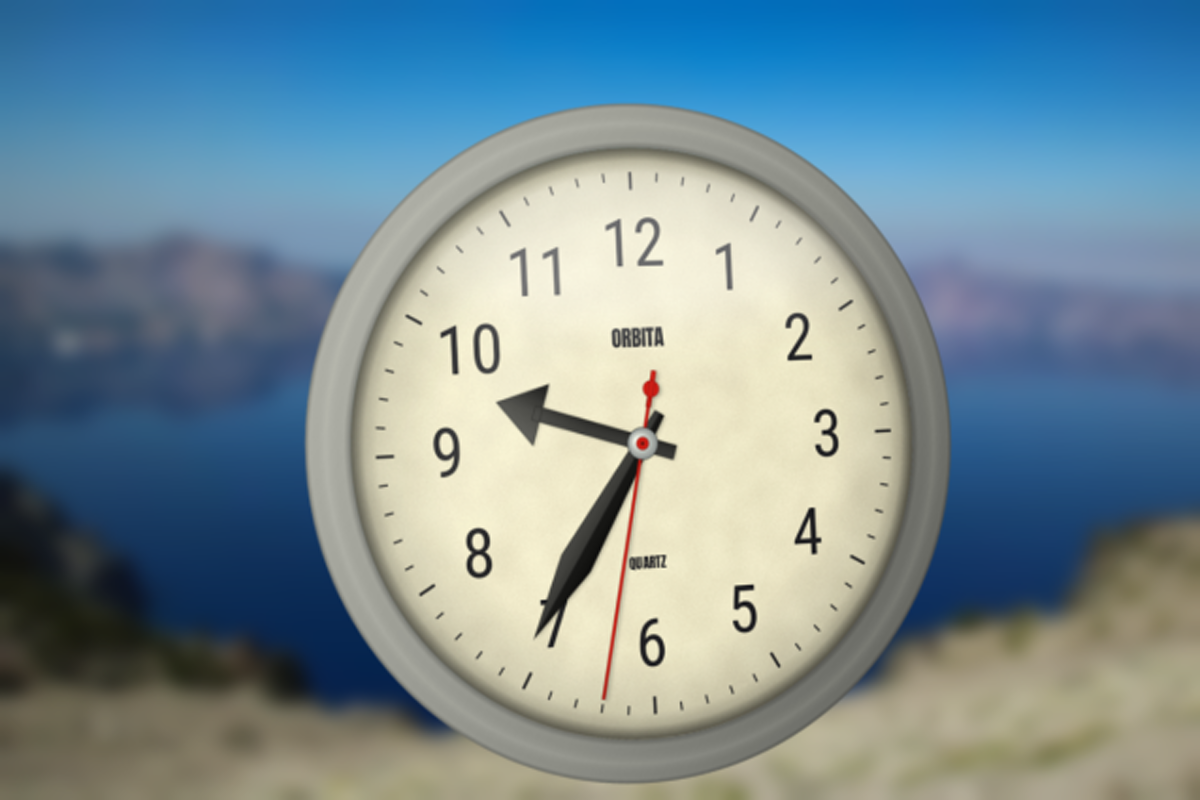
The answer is 9:35:32
